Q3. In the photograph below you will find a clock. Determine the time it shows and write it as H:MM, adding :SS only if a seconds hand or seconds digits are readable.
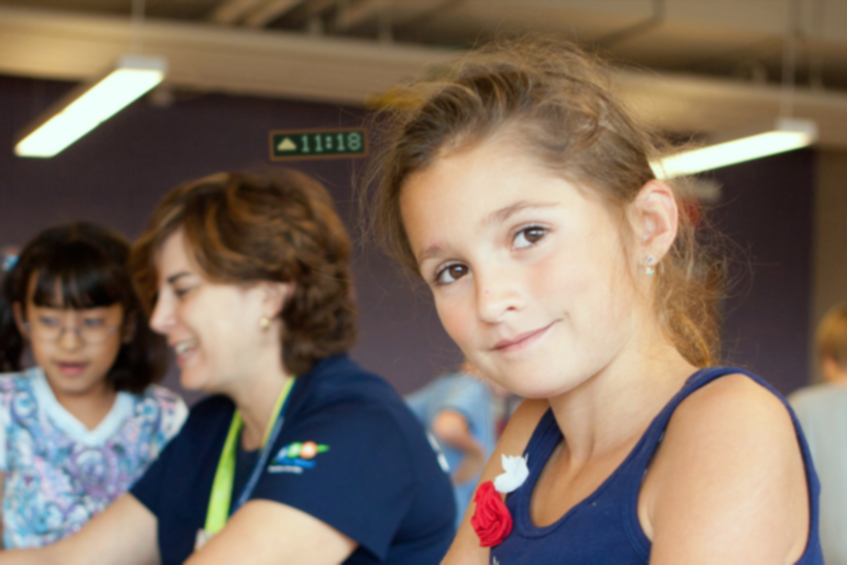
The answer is 11:18
